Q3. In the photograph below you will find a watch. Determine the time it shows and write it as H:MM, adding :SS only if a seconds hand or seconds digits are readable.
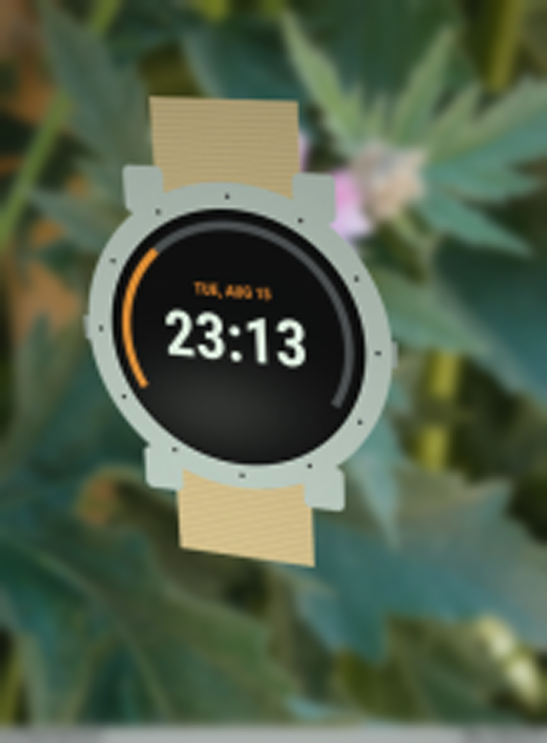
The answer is 23:13
